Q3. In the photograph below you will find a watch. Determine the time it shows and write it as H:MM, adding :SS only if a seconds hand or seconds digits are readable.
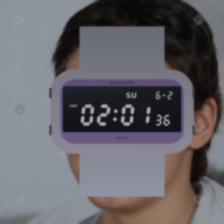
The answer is 2:01:36
